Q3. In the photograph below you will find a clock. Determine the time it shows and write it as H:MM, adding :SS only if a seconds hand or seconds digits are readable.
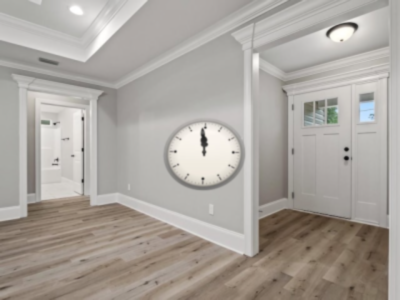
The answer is 11:59
